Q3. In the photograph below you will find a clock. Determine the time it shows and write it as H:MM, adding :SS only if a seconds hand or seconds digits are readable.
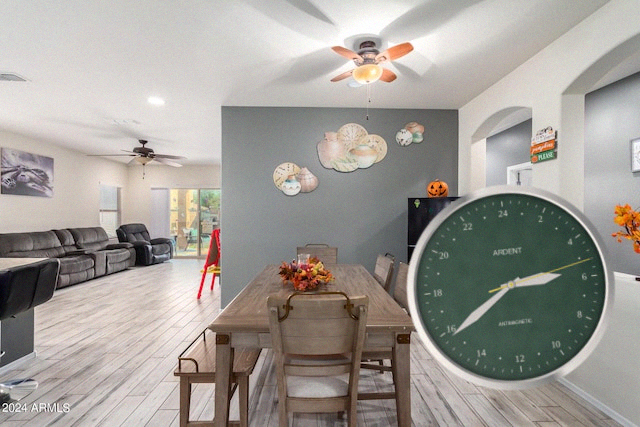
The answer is 5:39:13
